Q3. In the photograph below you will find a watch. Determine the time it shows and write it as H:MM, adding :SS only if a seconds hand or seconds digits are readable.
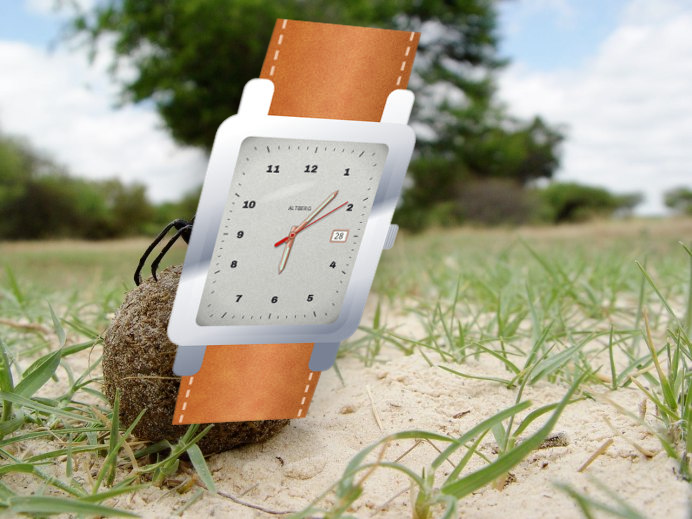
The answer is 6:06:09
